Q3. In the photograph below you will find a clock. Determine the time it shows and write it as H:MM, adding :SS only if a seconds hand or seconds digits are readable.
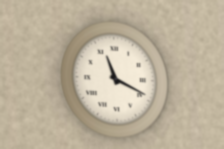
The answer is 11:19
